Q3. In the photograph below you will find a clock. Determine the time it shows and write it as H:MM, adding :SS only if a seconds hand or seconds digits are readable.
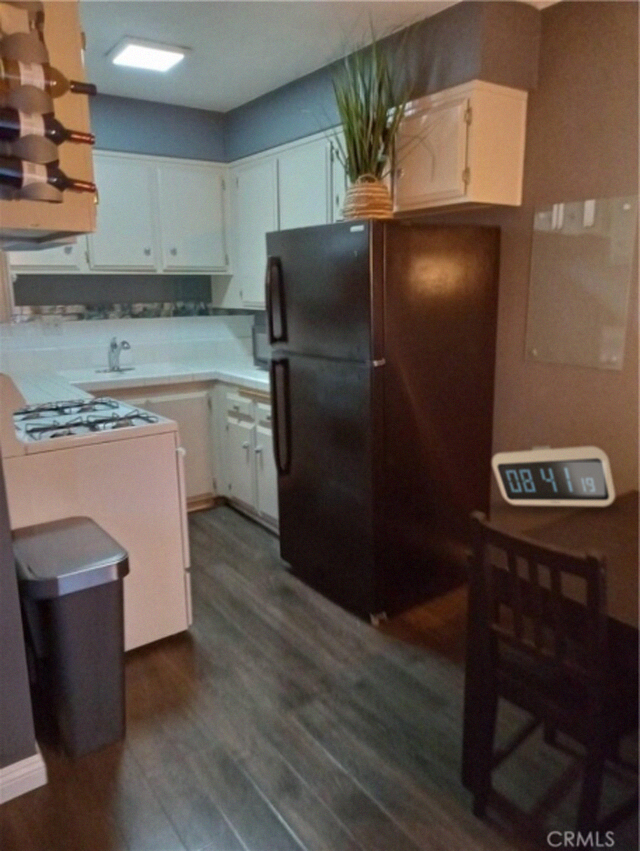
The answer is 8:41:19
